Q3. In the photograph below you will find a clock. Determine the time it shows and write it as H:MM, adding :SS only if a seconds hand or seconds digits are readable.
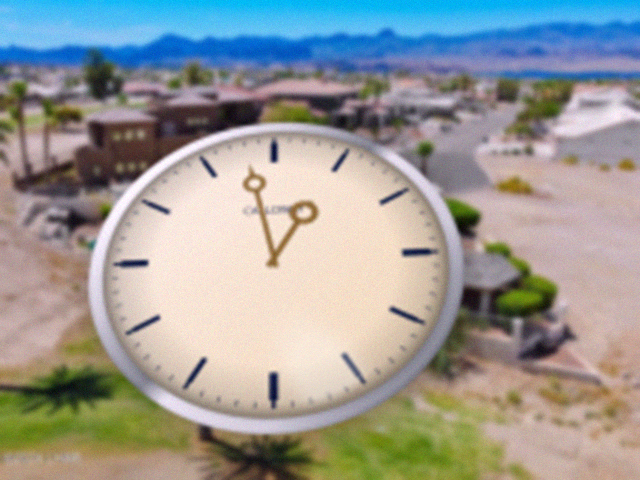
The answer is 12:58
